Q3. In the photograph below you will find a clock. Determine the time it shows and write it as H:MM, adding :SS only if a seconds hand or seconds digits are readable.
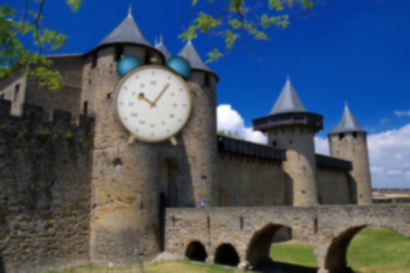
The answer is 10:06
